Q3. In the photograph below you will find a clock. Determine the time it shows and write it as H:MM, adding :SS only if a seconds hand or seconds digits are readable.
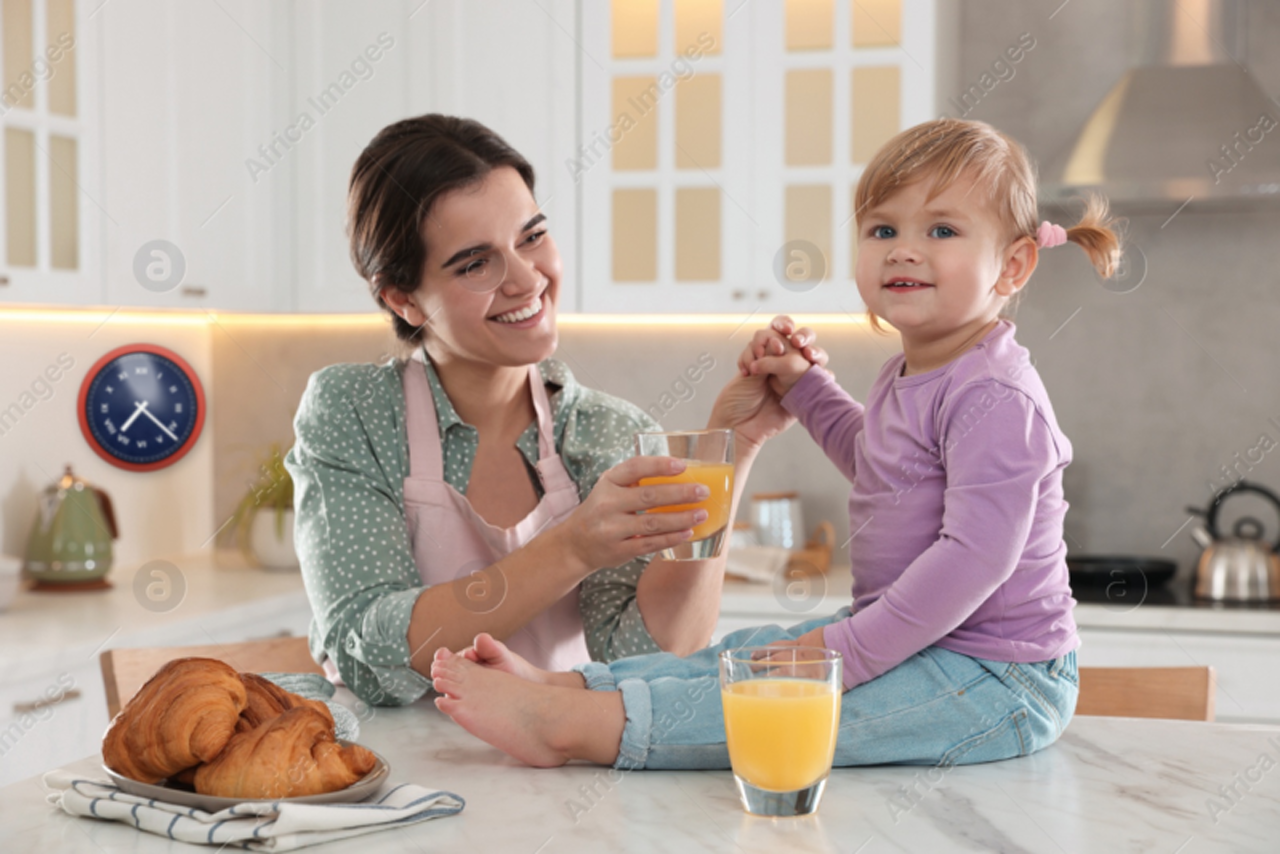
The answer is 7:22
